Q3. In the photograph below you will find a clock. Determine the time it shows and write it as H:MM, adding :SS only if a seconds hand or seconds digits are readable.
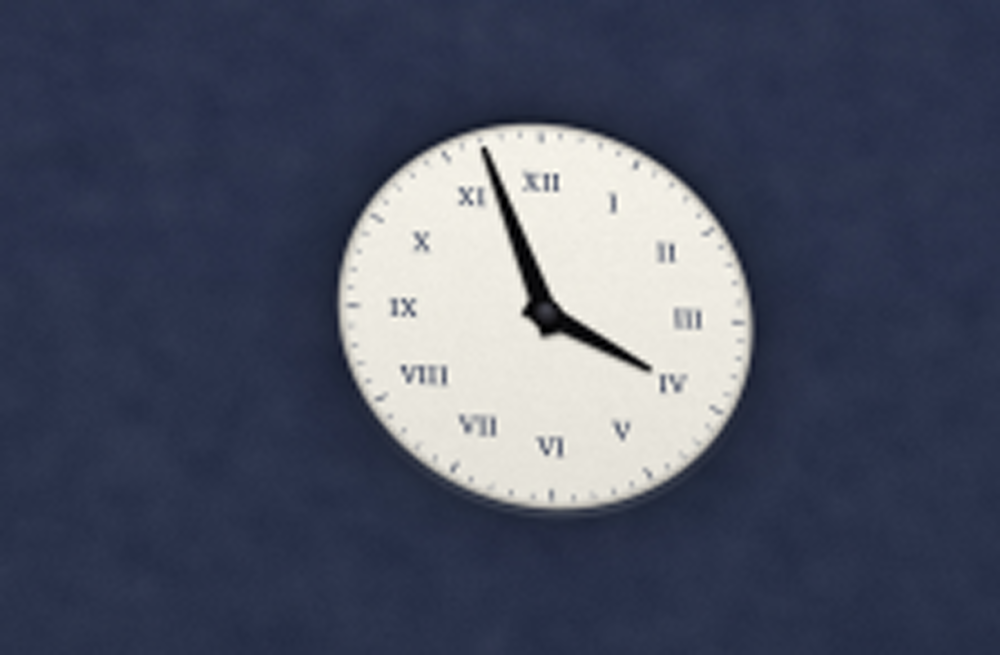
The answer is 3:57
